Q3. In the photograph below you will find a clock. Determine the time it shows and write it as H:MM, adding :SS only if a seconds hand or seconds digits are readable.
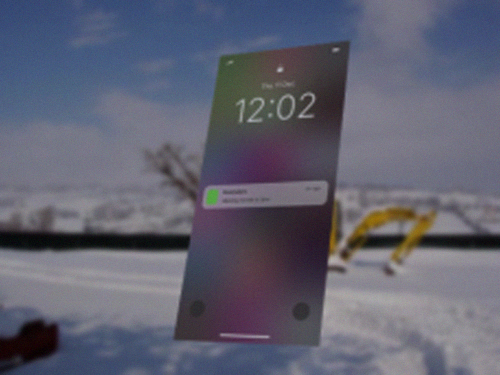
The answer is 12:02
